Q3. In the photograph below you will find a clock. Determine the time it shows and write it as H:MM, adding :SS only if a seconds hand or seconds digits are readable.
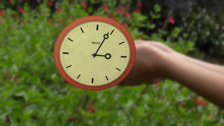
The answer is 3:04
